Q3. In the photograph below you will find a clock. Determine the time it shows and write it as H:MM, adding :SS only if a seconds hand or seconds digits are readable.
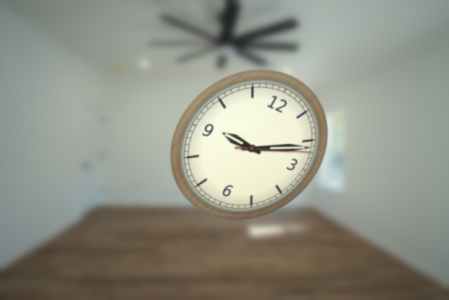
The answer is 9:11:12
